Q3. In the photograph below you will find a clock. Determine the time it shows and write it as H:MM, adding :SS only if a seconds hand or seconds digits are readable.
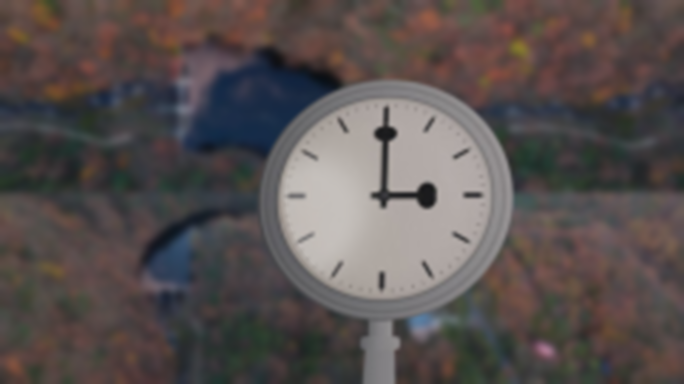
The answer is 3:00
